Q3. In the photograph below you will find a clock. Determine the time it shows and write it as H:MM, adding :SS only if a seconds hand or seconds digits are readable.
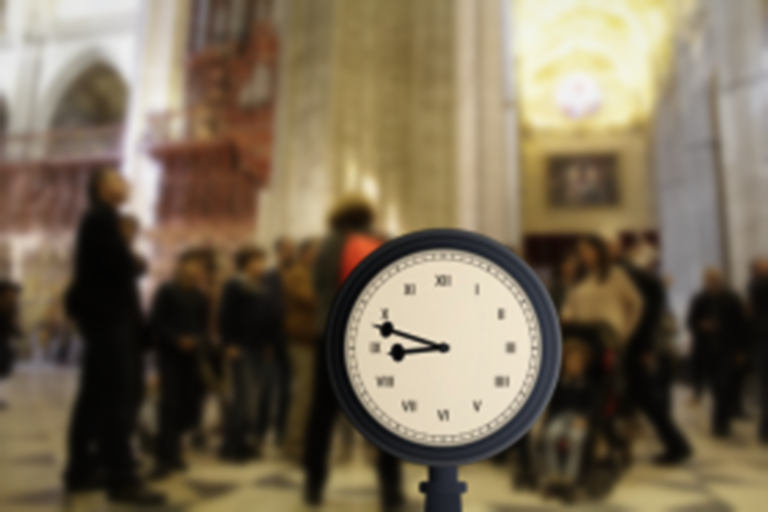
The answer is 8:48
